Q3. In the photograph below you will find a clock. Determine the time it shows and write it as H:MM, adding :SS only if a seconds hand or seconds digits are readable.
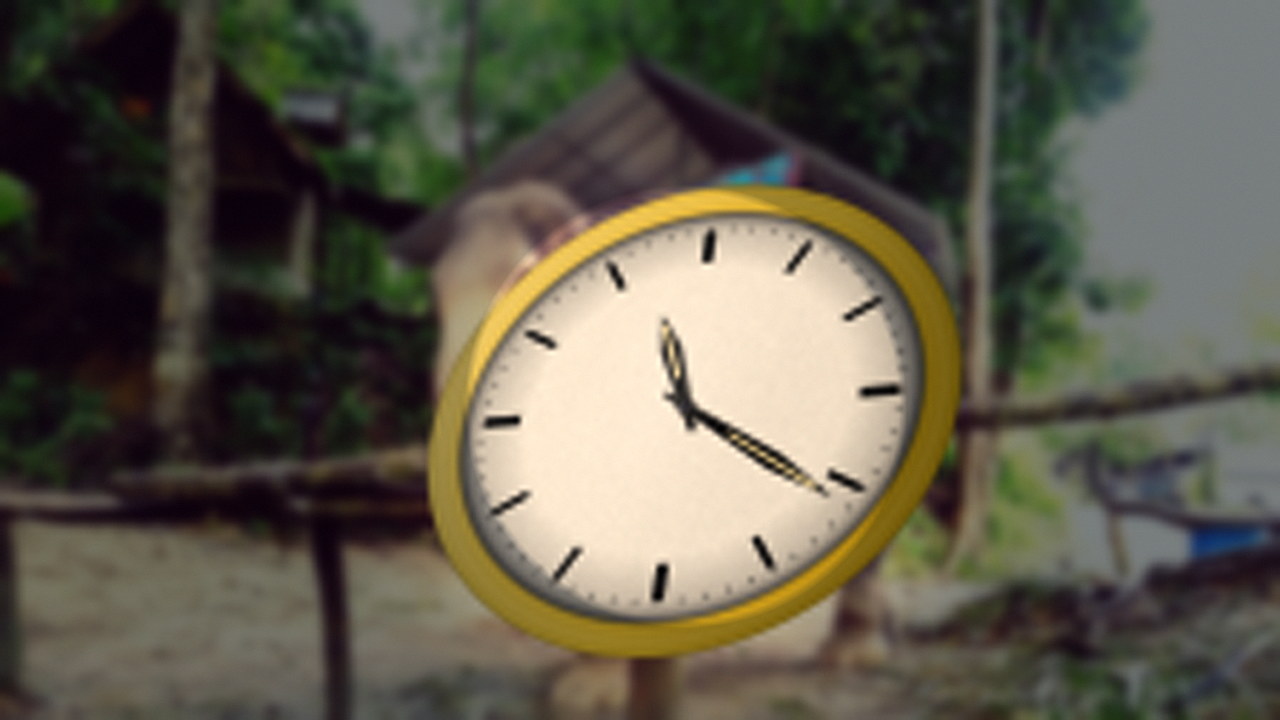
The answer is 11:21
